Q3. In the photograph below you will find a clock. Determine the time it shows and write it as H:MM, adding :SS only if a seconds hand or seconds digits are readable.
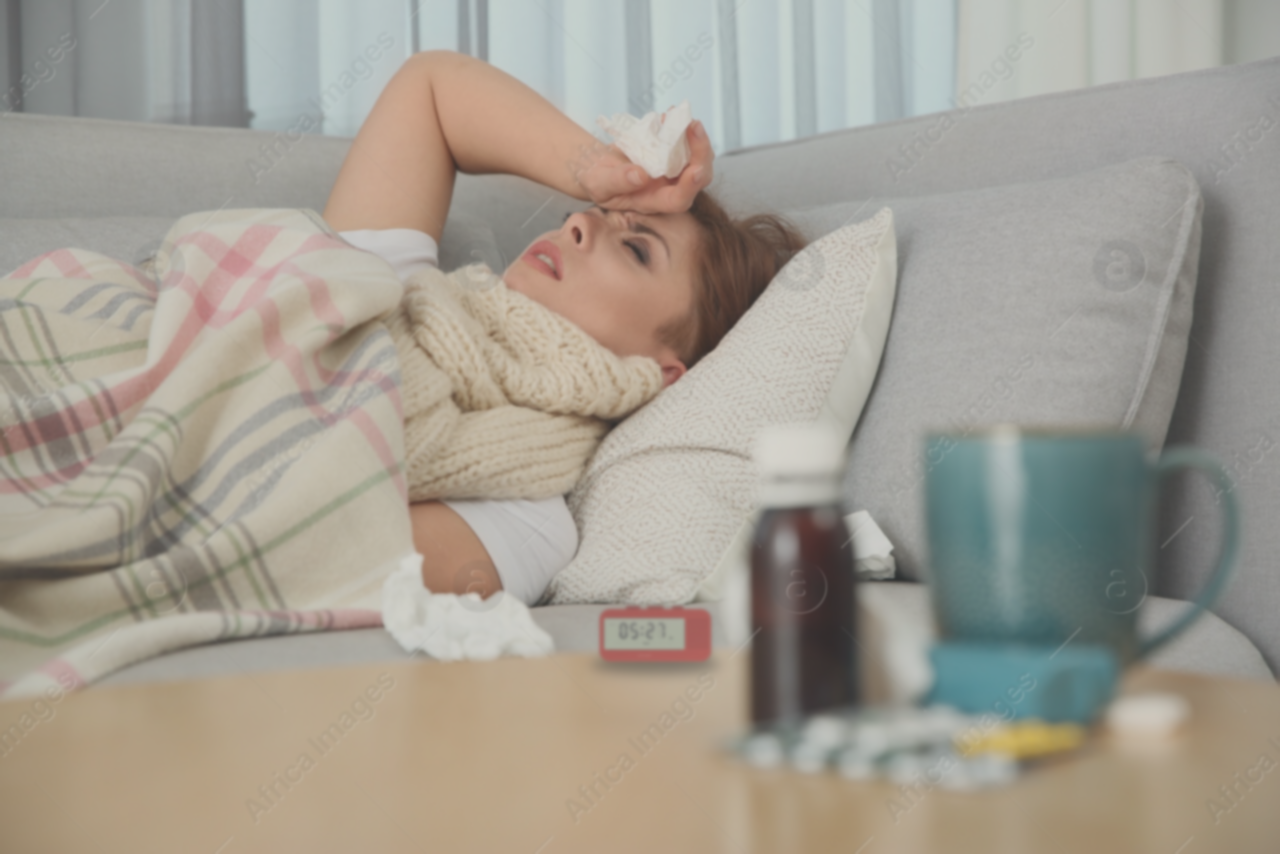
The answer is 5:27
